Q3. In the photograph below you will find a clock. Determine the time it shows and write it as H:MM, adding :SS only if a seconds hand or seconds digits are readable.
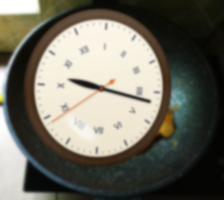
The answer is 10:21:44
